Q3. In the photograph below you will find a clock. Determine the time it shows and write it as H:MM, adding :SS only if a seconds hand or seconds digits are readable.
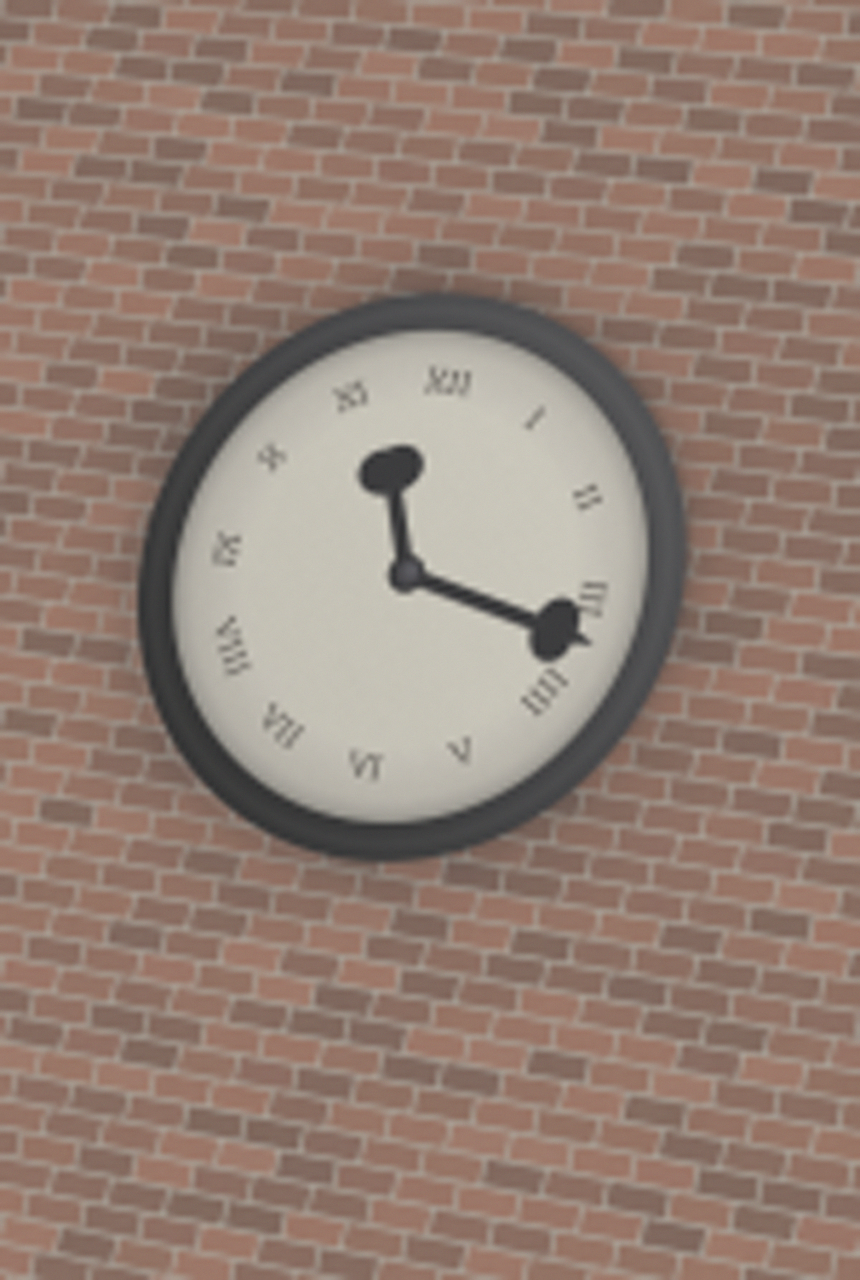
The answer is 11:17
